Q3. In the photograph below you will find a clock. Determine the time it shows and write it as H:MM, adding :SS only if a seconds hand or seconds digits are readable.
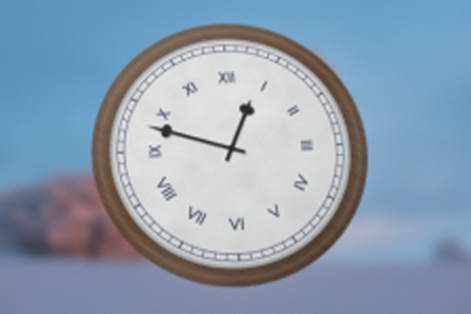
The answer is 12:48
